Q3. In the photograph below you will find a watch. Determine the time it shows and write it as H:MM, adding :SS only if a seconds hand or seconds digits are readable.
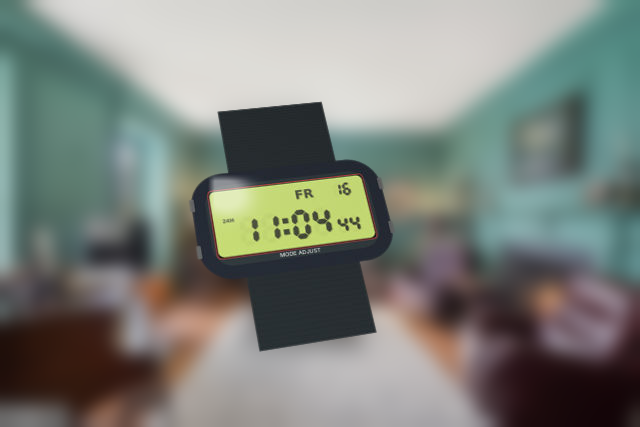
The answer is 11:04:44
